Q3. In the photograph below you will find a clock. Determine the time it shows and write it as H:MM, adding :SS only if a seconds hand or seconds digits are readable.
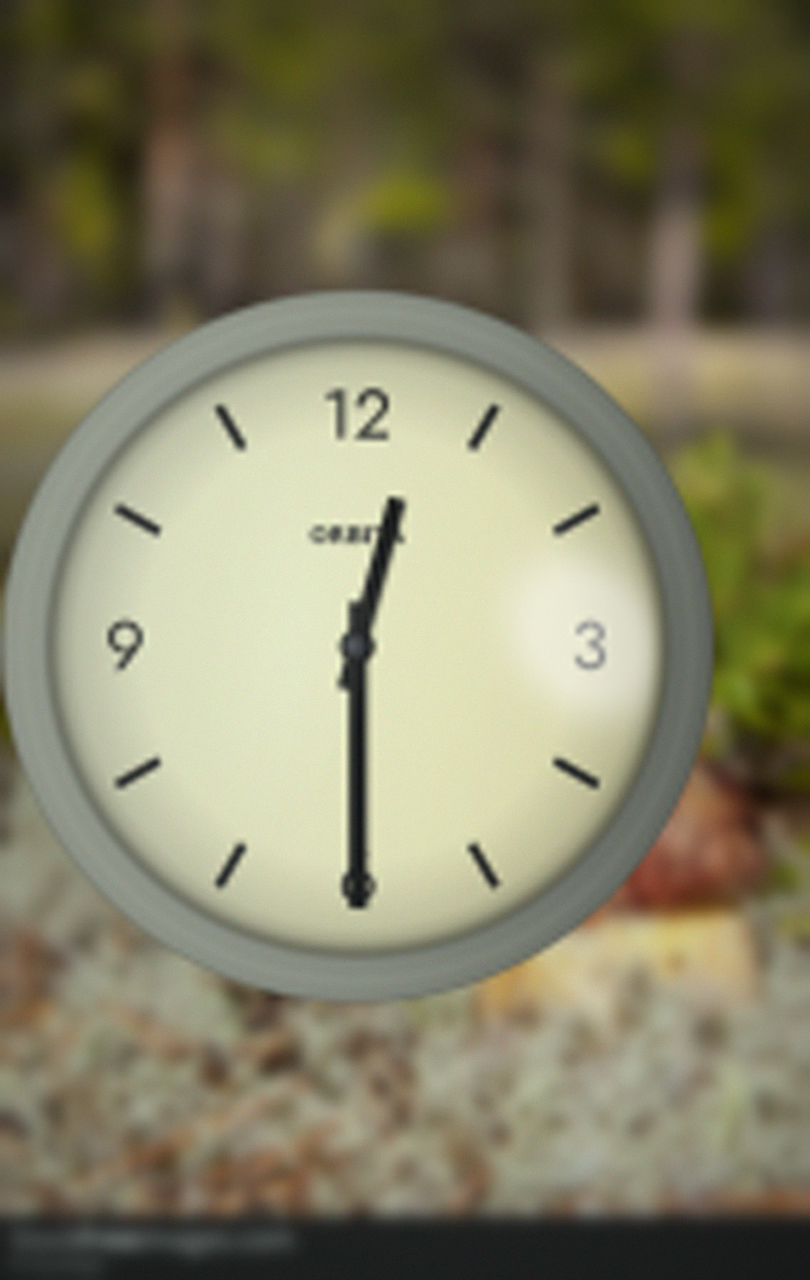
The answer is 12:30
